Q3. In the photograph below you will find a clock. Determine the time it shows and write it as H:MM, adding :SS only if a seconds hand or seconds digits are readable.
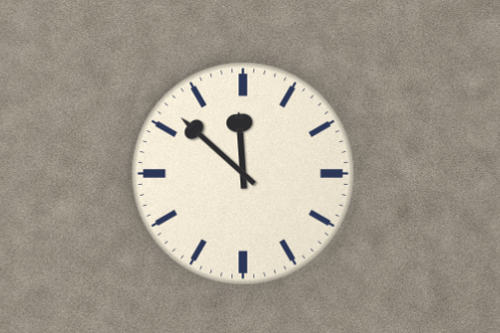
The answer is 11:52
